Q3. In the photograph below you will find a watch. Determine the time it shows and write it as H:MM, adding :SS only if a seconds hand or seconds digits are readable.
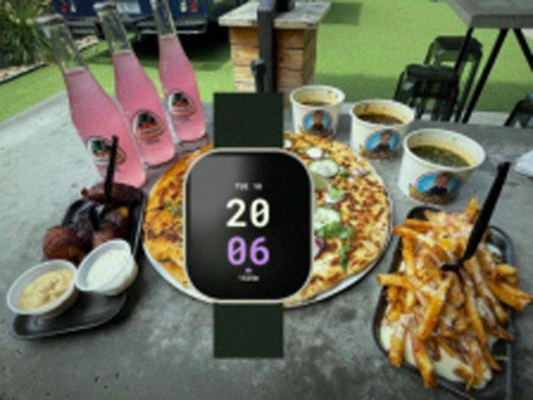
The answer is 20:06
